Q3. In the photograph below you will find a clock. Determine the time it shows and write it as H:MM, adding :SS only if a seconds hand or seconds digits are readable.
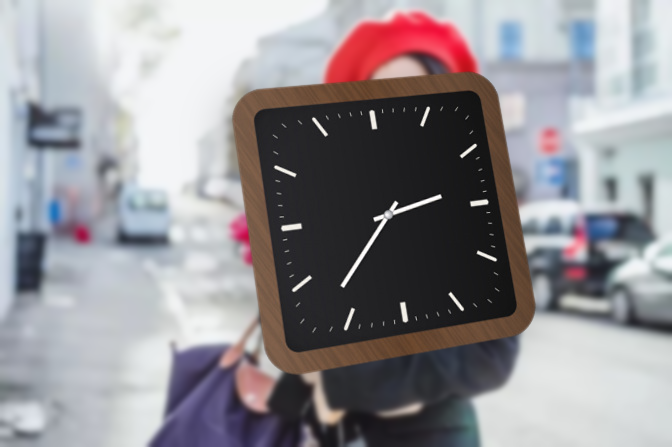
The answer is 2:37
